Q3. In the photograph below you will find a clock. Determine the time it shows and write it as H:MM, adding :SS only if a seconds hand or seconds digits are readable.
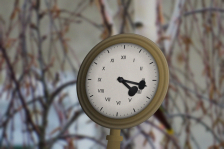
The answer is 4:17
